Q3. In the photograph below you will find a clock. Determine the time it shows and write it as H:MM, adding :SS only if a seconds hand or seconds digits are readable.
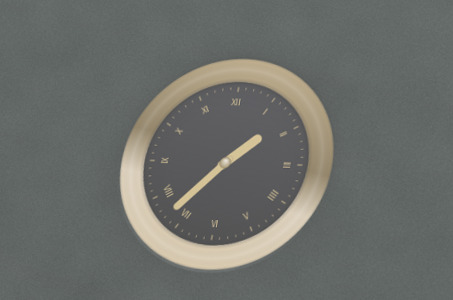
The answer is 1:37
